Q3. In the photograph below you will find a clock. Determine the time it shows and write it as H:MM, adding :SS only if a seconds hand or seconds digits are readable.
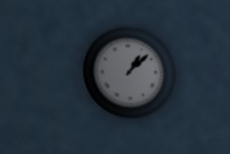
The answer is 1:08
